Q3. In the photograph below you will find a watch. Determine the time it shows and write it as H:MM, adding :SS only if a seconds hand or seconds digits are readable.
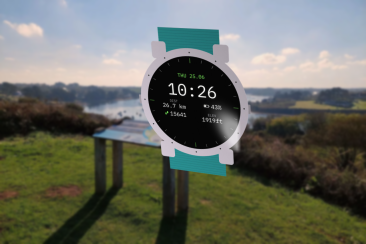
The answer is 10:26
